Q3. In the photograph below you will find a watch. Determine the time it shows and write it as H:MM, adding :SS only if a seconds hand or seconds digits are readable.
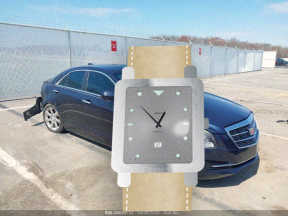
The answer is 12:53
